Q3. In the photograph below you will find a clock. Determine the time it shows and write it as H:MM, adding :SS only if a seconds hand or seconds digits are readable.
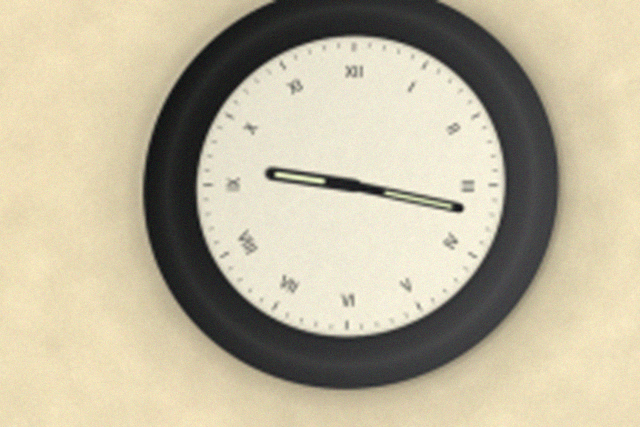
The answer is 9:17
